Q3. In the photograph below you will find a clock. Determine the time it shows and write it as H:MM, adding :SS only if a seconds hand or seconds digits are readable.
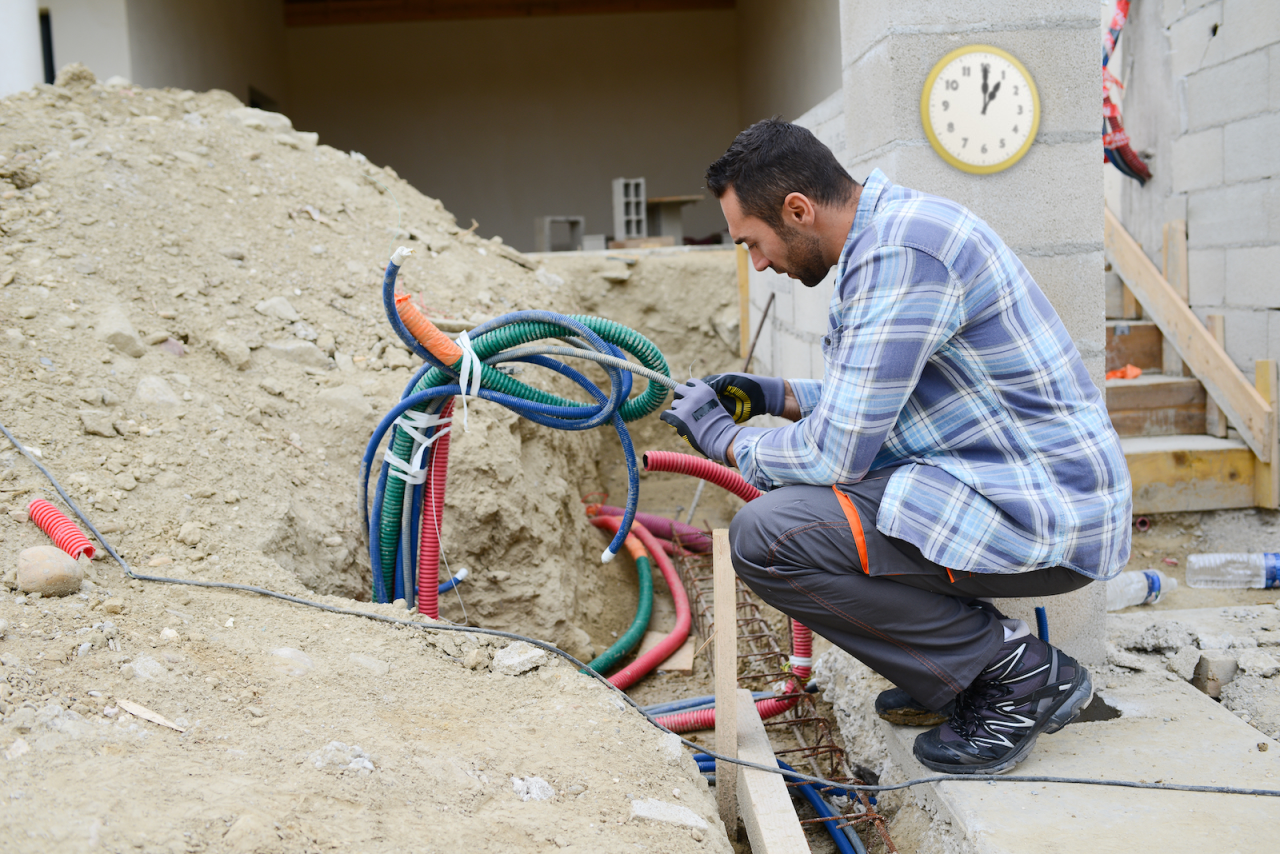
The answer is 1:00
